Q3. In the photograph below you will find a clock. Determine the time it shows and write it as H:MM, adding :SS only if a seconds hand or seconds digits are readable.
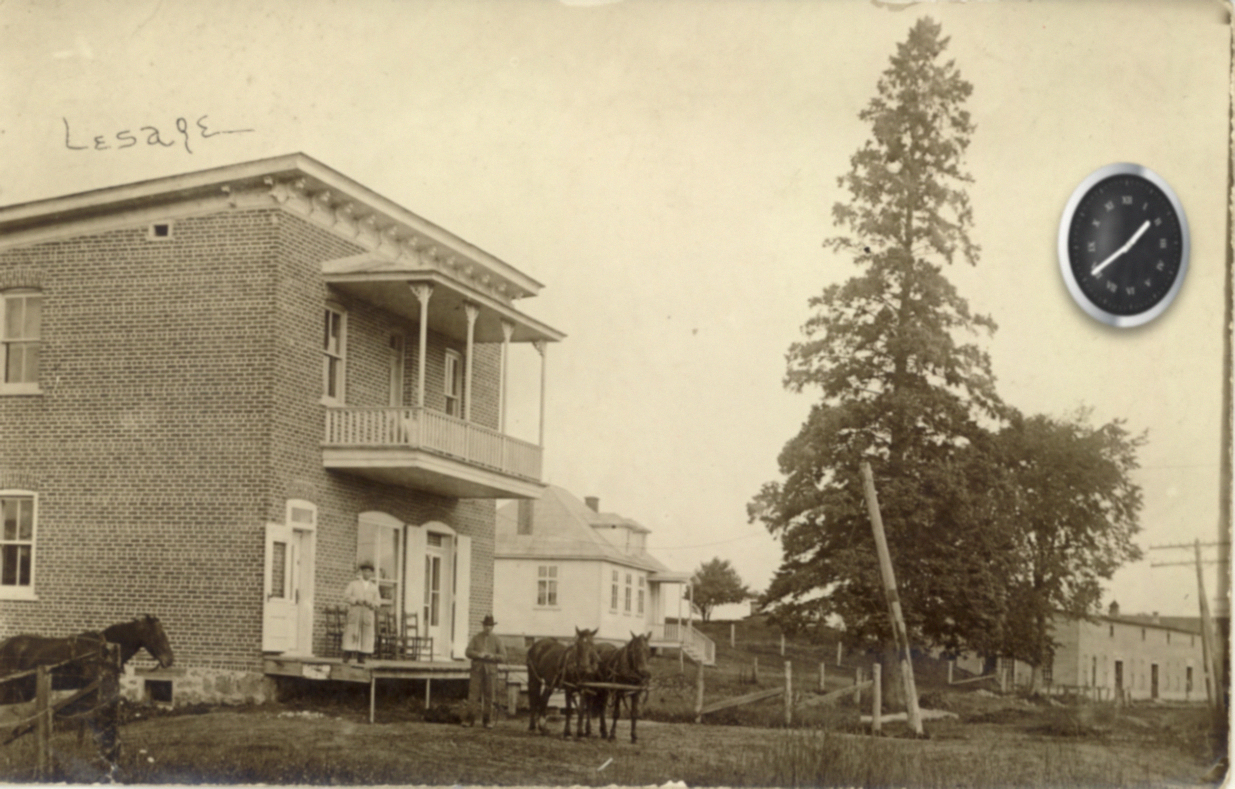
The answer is 1:40
